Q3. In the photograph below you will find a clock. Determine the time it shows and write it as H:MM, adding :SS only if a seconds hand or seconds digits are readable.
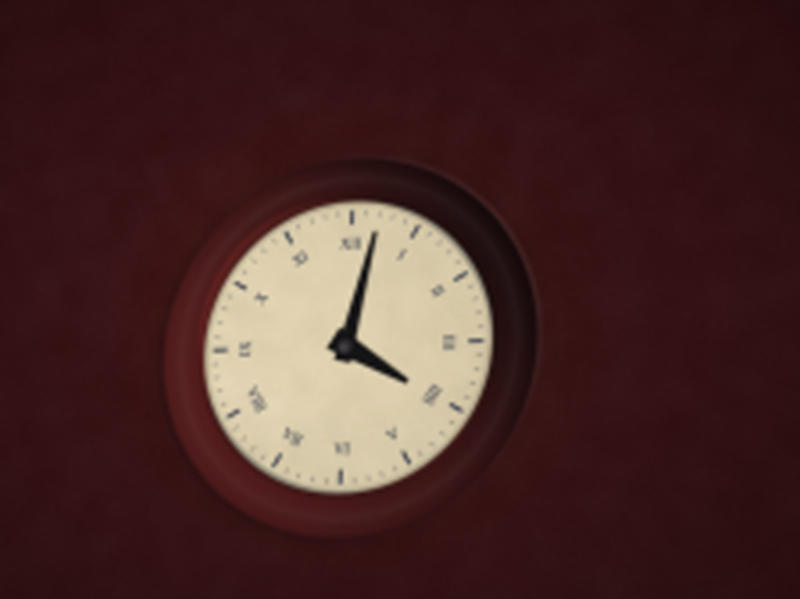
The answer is 4:02
